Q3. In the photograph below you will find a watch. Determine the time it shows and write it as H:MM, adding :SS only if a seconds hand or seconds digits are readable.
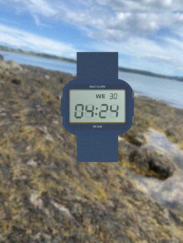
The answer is 4:24
